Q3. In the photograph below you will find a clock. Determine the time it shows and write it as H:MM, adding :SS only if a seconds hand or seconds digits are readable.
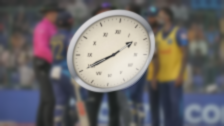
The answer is 1:40
